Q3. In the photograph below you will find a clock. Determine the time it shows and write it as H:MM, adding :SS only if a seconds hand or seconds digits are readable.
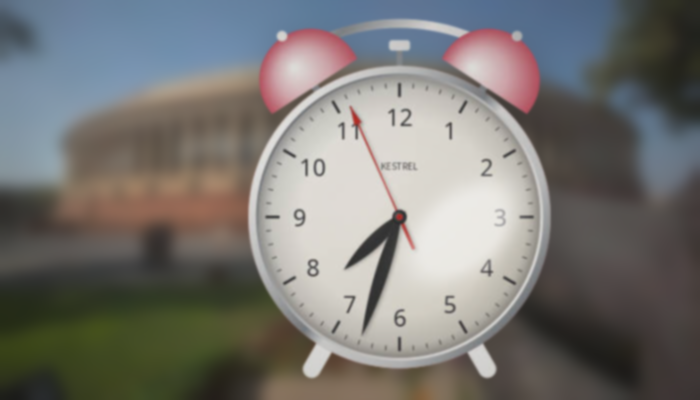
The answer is 7:32:56
